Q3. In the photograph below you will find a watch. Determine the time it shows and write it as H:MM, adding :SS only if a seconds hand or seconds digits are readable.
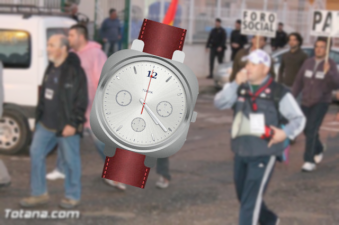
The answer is 4:21
